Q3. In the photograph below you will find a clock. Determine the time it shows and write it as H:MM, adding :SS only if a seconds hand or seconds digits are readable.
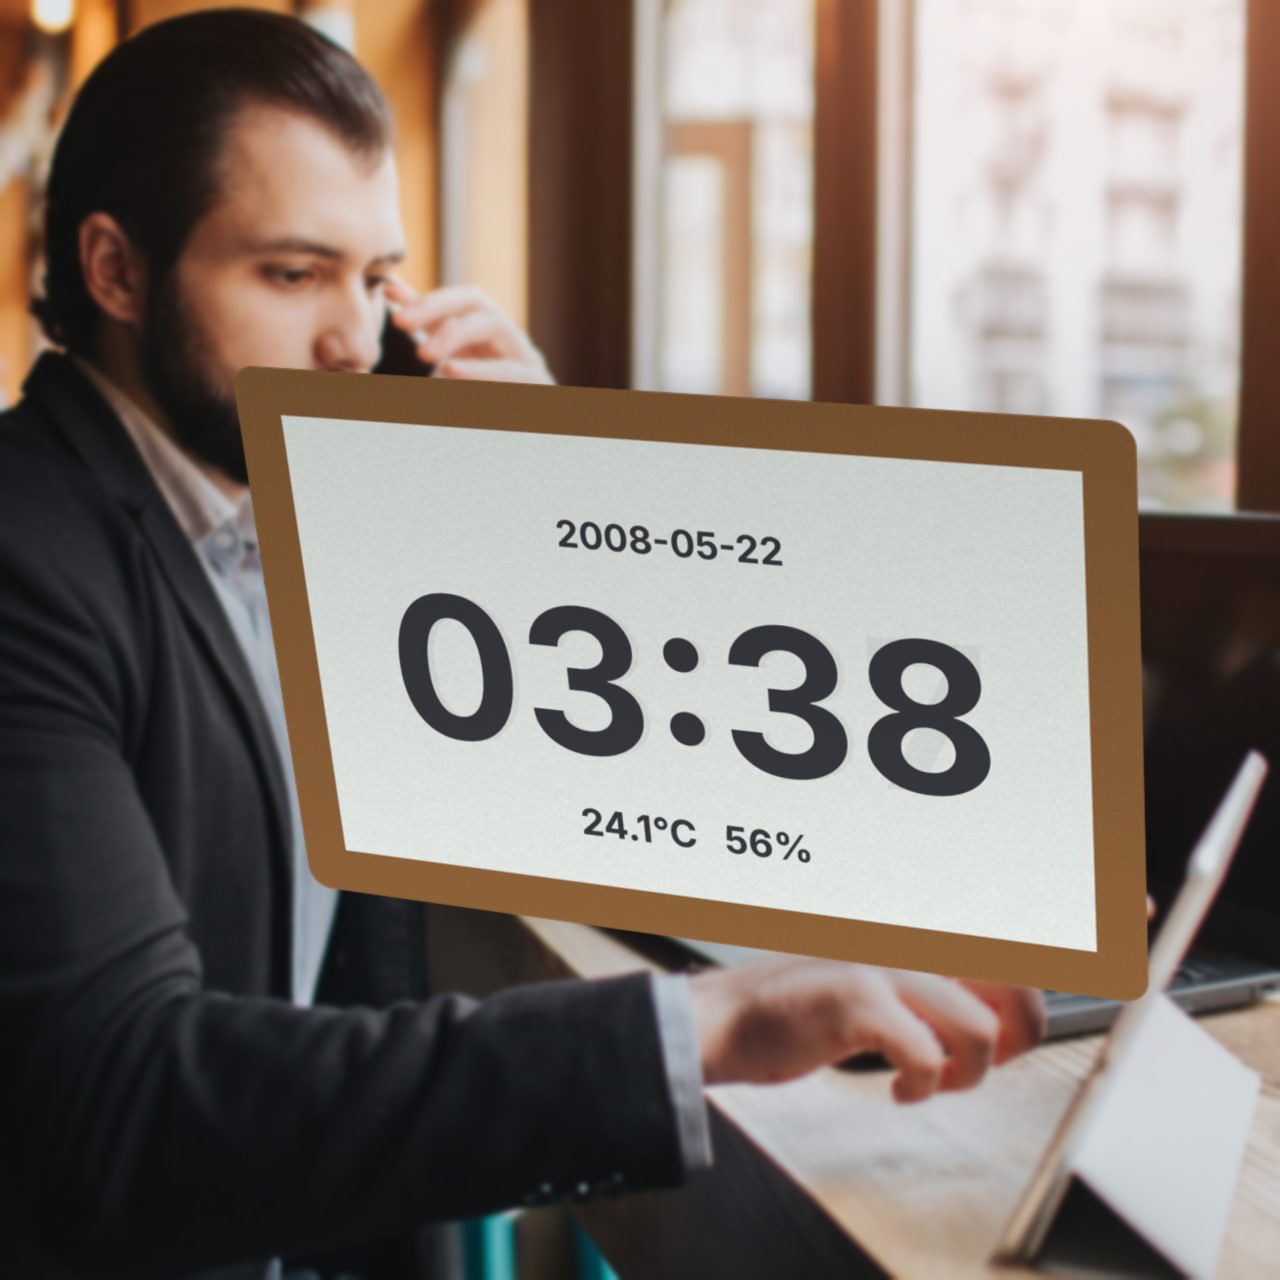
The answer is 3:38
